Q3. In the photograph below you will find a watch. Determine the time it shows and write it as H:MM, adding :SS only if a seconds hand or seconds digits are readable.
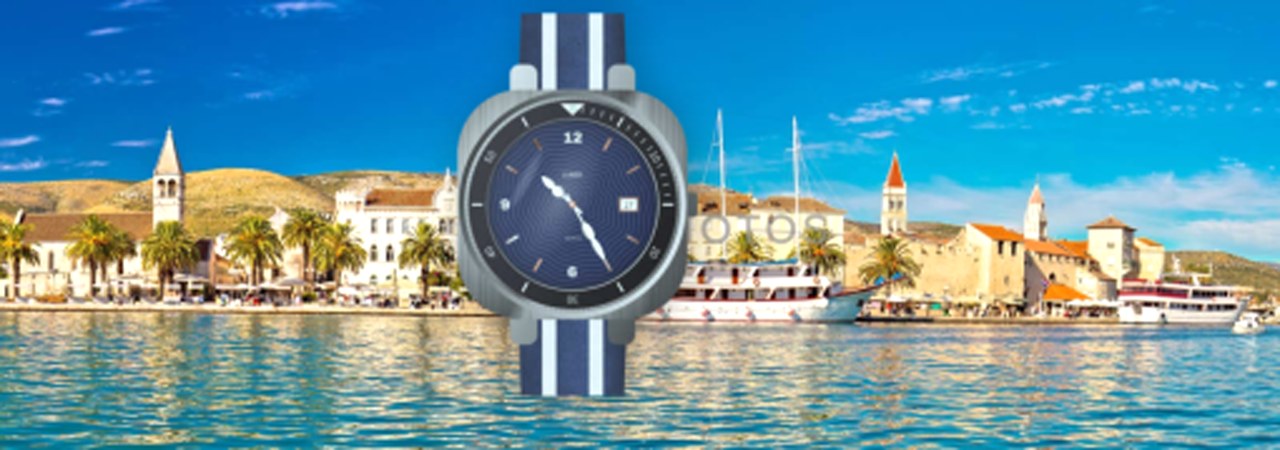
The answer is 10:25
